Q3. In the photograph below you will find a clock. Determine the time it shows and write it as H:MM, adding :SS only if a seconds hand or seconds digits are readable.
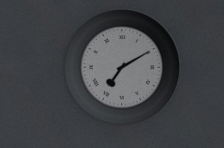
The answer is 7:10
